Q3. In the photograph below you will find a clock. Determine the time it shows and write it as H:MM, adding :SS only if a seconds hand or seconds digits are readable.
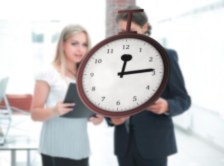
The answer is 12:14
